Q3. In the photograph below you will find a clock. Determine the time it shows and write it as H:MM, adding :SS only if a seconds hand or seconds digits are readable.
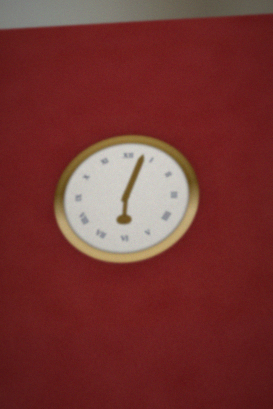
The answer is 6:03
